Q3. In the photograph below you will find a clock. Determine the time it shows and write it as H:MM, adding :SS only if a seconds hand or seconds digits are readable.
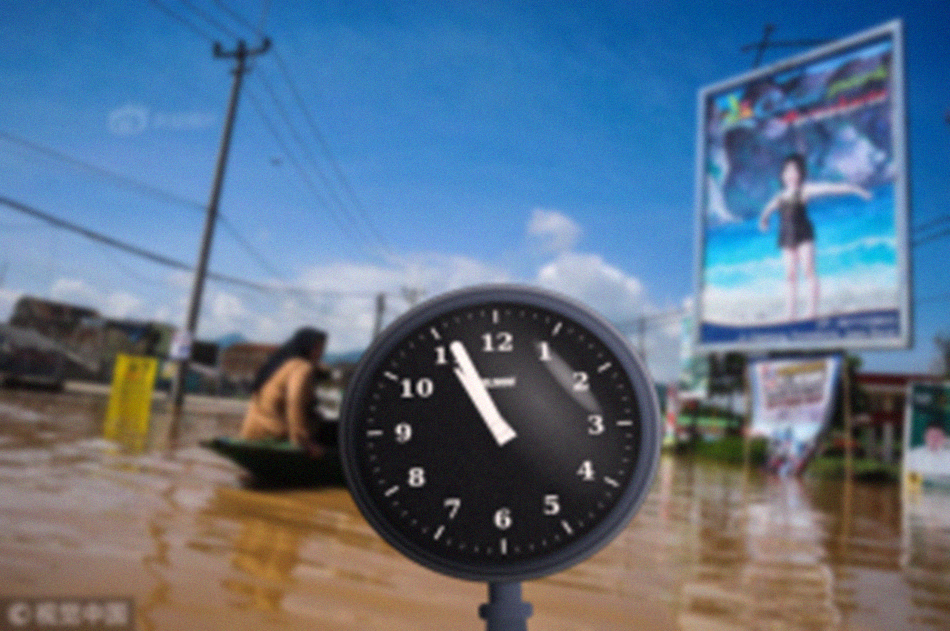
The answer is 10:56
